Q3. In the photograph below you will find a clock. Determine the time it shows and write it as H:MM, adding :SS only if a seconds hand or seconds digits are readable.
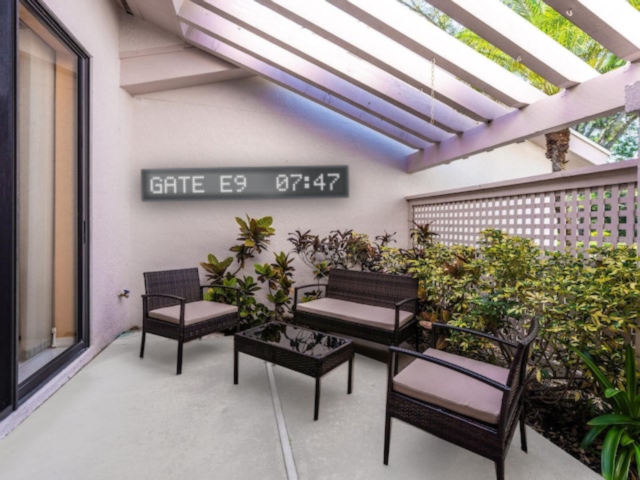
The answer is 7:47
